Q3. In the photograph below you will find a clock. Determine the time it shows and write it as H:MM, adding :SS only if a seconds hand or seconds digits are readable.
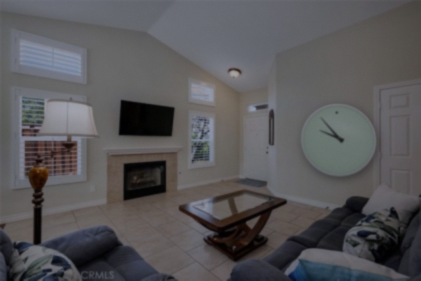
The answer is 9:54
